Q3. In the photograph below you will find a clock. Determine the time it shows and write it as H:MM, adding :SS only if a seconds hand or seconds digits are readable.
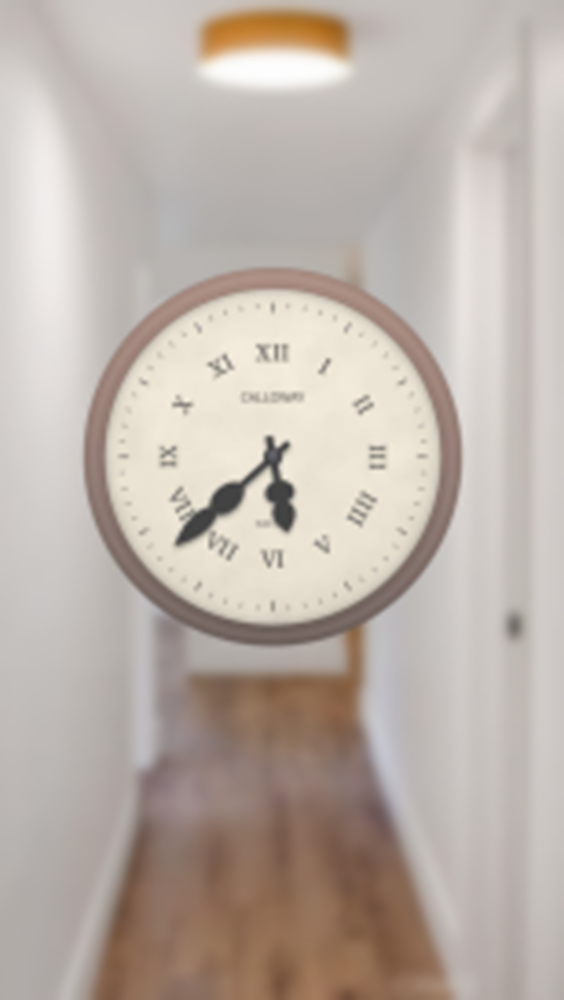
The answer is 5:38
